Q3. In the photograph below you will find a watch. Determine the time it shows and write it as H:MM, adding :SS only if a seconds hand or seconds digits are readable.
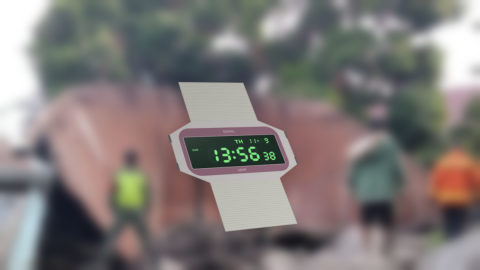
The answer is 13:56:38
